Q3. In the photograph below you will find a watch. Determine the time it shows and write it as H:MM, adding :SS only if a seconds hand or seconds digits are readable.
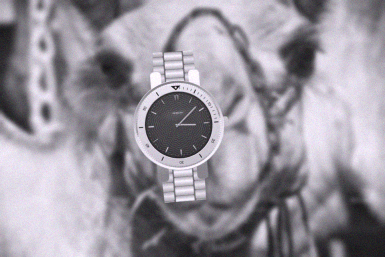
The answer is 3:08
